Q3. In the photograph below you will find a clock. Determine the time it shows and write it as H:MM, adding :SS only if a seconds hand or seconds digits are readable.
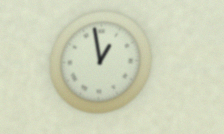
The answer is 12:58
